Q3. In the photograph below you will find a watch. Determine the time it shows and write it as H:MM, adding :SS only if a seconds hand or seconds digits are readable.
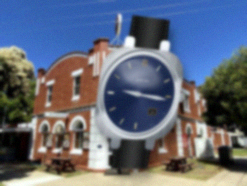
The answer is 9:16
